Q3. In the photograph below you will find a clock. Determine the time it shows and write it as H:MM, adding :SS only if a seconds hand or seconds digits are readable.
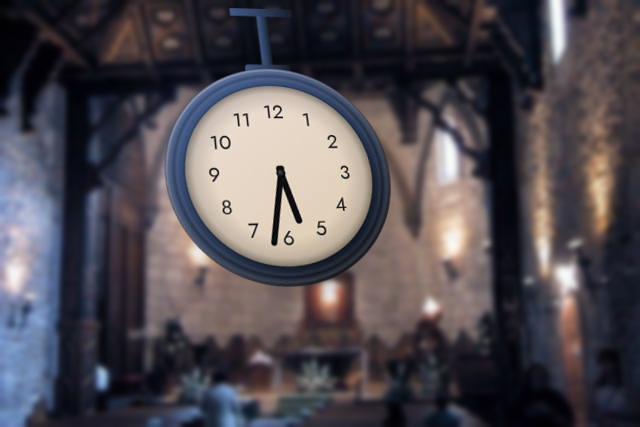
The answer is 5:32
